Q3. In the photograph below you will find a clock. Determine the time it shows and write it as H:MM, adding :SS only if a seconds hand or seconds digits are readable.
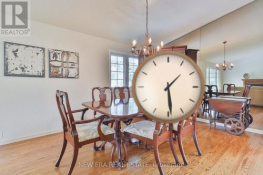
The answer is 1:29
